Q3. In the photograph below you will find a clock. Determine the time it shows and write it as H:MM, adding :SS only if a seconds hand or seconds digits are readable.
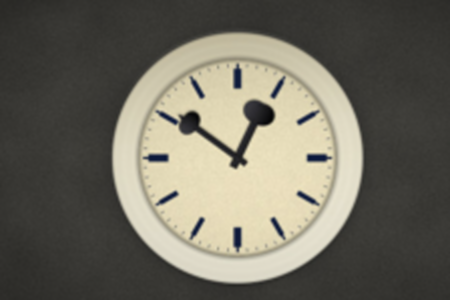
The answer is 12:51
